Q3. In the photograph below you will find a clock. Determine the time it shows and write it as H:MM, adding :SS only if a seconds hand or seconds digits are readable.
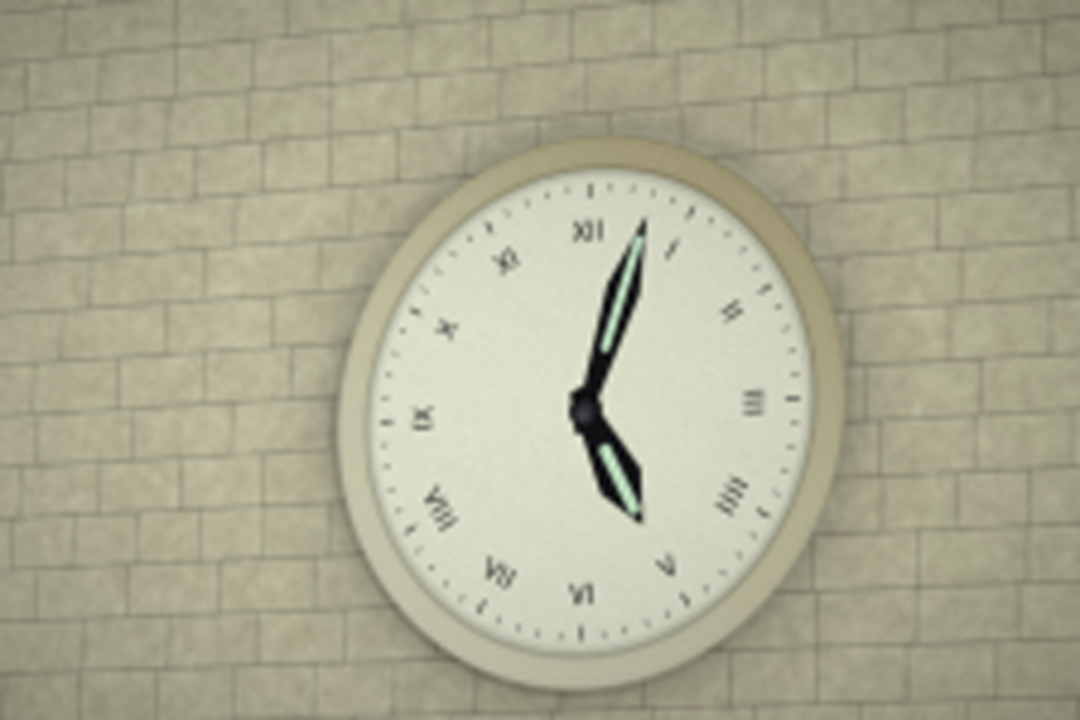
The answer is 5:03
